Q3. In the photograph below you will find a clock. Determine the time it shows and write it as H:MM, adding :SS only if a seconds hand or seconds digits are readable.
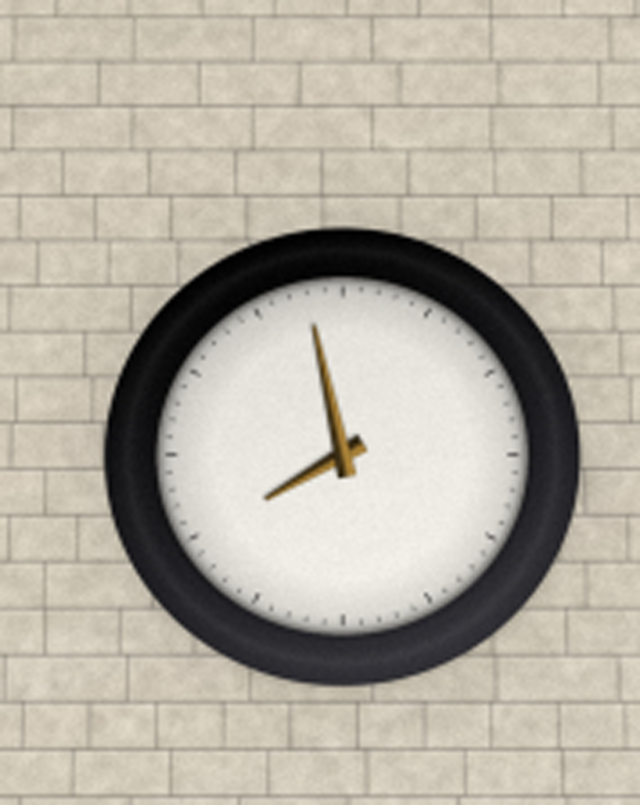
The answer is 7:58
